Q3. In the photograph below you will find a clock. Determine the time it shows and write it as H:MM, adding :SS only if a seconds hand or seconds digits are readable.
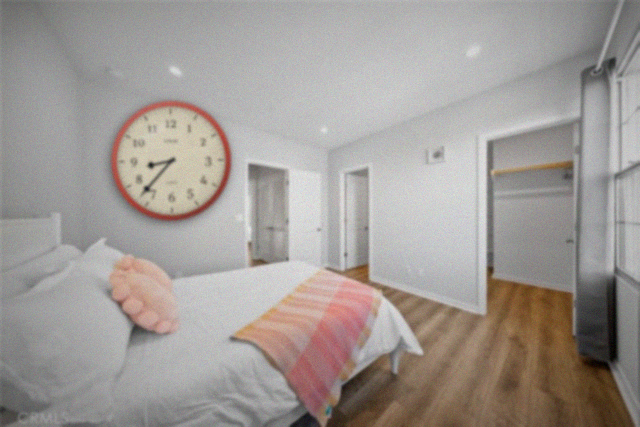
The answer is 8:37
